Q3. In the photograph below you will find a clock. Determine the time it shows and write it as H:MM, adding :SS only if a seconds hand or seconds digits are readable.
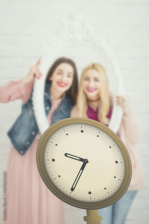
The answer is 9:35
